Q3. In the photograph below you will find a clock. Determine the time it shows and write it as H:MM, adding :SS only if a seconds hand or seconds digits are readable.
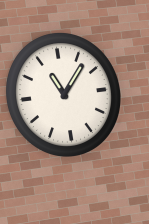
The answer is 11:07
